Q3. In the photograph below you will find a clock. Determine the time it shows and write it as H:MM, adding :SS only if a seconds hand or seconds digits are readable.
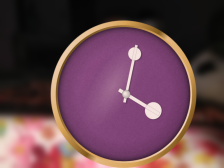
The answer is 4:02
